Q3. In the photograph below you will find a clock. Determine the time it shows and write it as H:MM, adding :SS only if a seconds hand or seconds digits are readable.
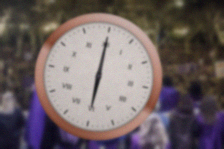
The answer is 6:00
